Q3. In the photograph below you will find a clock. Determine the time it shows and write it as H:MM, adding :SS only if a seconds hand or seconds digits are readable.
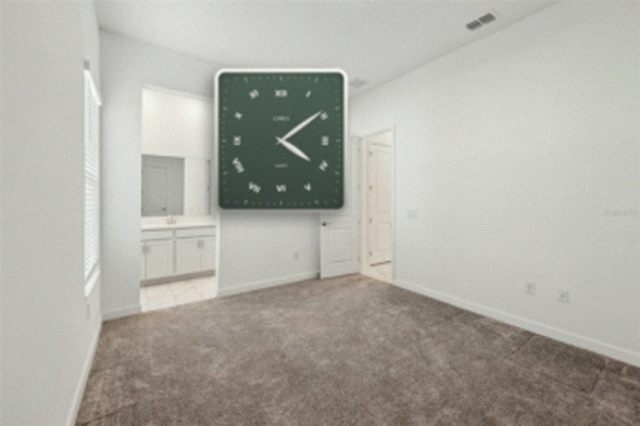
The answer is 4:09
